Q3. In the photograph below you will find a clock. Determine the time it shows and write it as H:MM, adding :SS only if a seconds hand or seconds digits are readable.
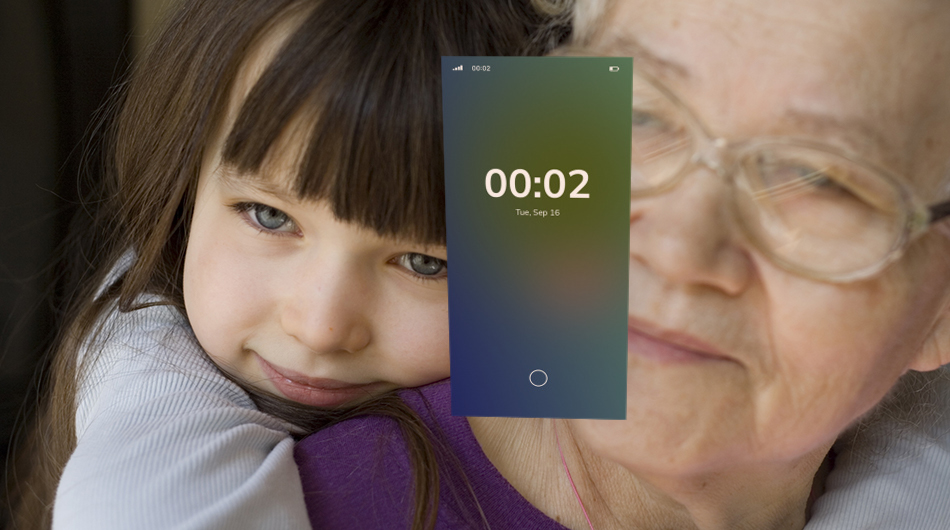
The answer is 0:02
